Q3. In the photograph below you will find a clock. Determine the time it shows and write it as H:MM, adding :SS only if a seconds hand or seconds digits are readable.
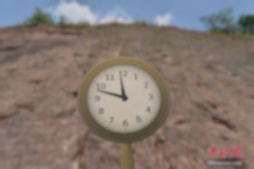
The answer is 11:48
